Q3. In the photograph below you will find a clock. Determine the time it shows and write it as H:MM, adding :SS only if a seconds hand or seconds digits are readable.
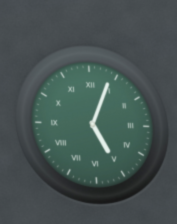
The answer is 5:04
